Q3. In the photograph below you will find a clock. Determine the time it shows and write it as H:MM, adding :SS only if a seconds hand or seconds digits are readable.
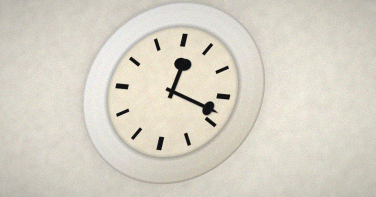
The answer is 12:18
